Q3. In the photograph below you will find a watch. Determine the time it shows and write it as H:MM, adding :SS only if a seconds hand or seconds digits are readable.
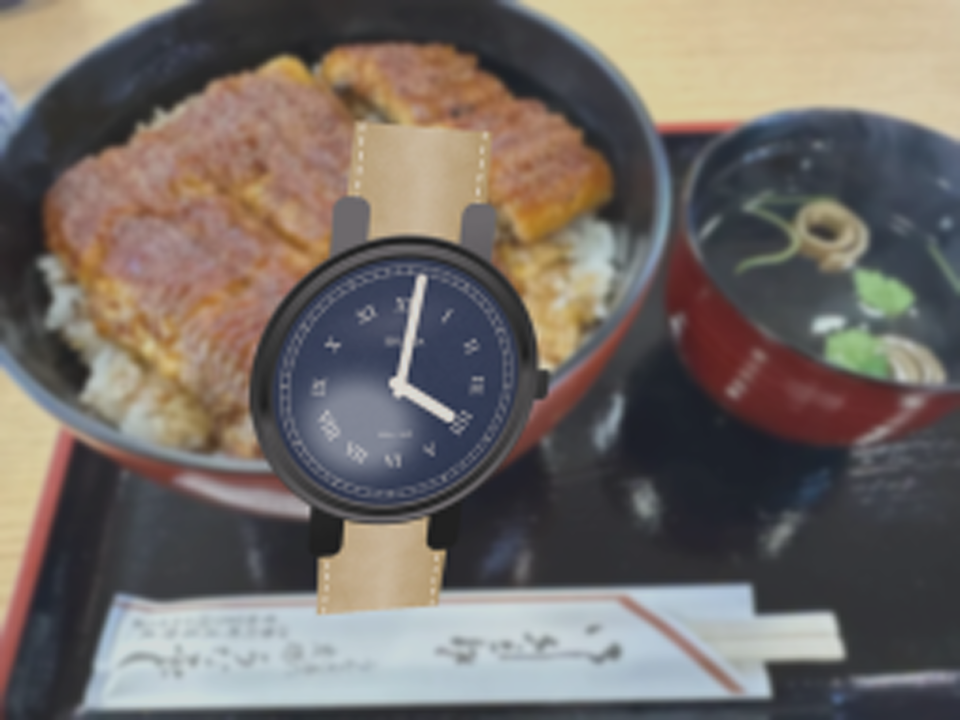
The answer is 4:01
